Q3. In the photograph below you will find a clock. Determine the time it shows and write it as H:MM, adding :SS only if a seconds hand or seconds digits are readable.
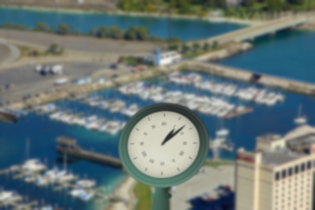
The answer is 1:08
